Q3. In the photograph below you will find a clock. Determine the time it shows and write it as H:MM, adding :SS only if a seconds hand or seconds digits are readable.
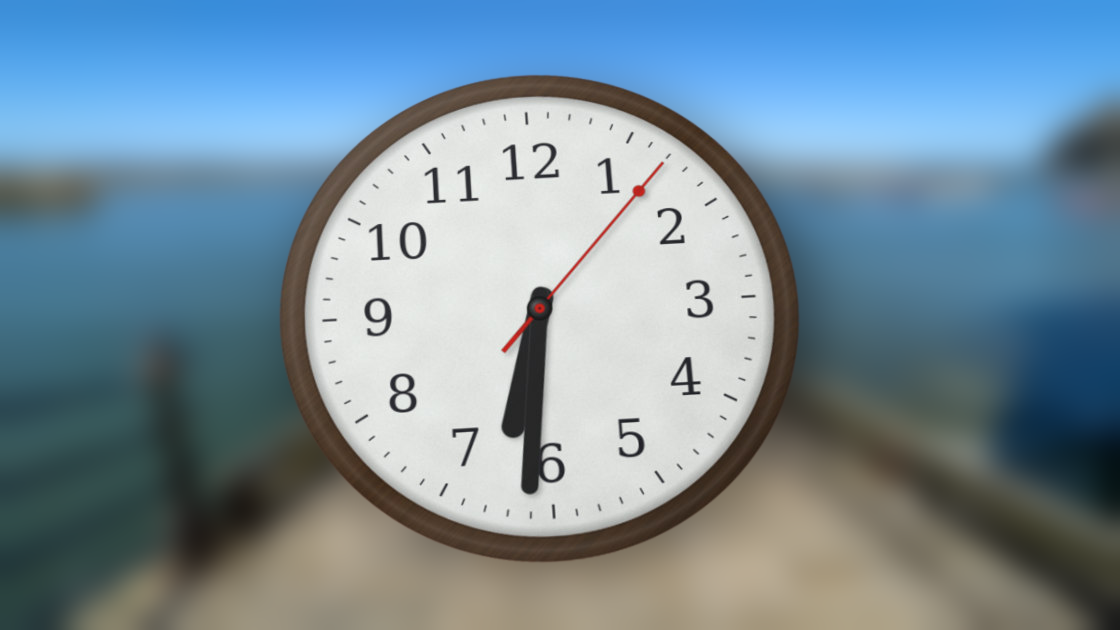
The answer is 6:31:07
